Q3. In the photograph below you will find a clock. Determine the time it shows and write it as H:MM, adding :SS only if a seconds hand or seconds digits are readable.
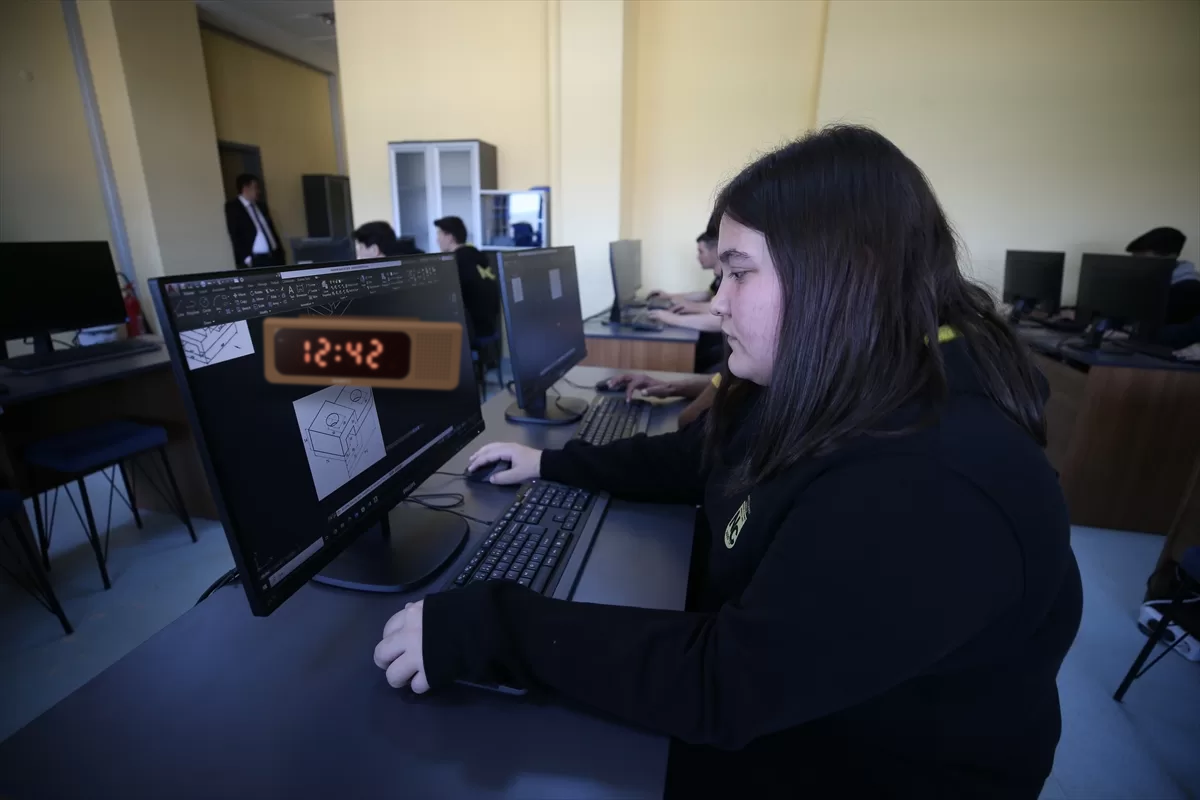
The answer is 12:42
